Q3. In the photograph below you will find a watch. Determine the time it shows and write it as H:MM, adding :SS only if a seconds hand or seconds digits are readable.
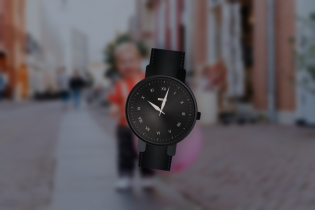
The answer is 10:02
